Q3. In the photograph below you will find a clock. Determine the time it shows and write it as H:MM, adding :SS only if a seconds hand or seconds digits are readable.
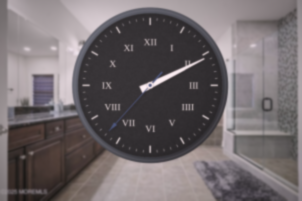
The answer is 2:10:37
